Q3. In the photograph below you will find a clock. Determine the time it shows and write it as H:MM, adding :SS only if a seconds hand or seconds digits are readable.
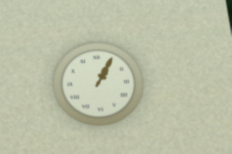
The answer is 1:05
